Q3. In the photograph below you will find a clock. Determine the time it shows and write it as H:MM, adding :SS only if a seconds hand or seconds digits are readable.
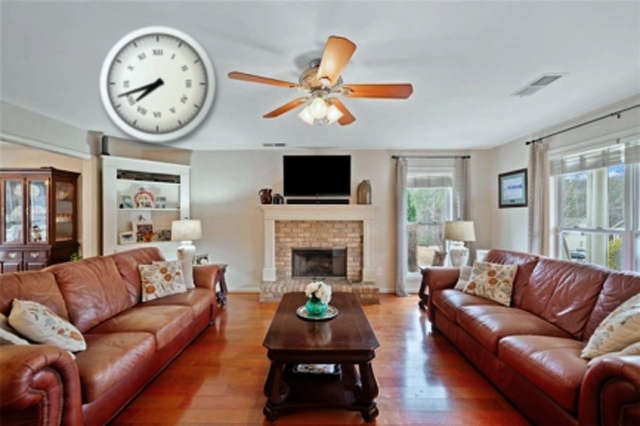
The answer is 7:42
